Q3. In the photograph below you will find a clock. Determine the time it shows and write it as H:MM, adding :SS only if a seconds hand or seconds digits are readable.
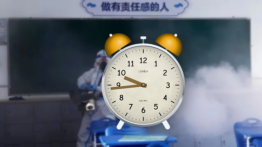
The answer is 9:44
